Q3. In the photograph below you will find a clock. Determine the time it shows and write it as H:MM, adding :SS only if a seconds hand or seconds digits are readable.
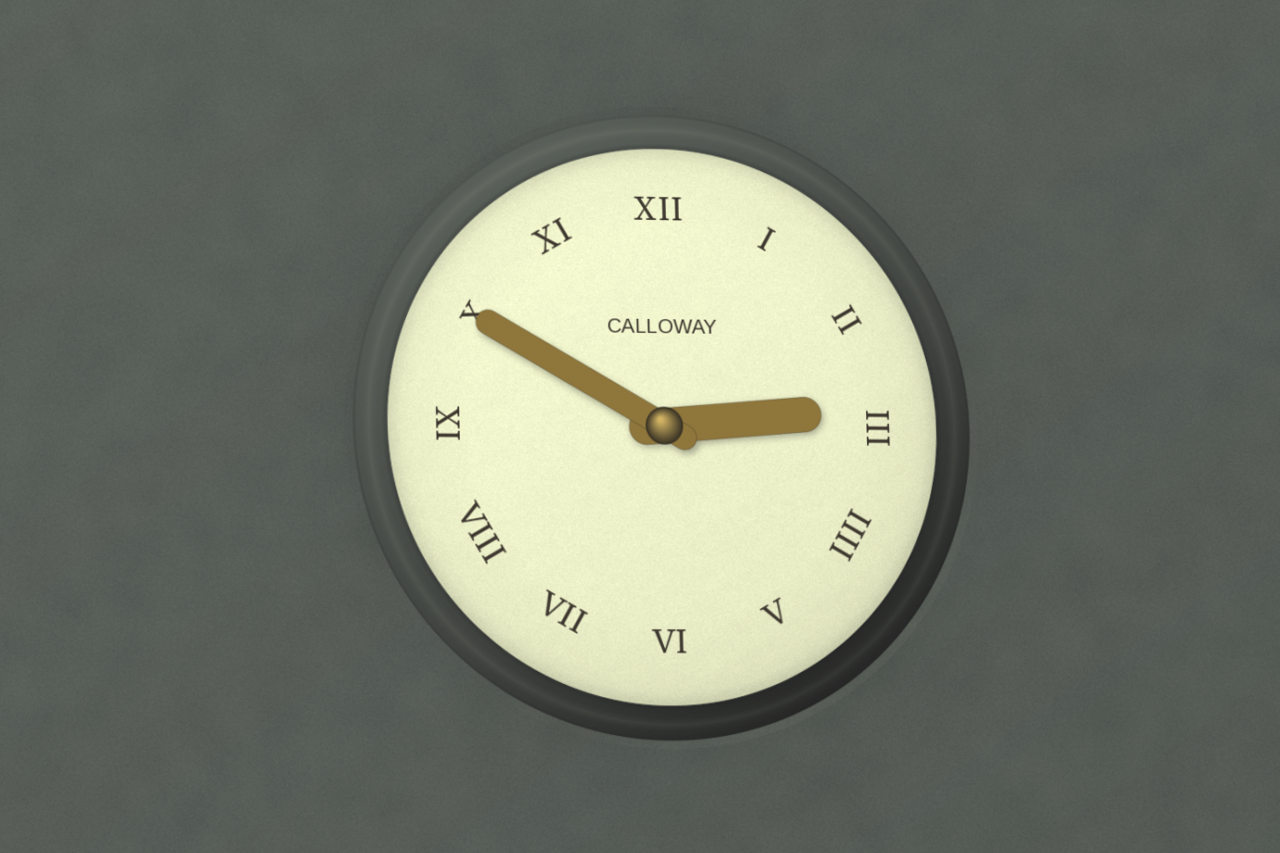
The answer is 2:50
